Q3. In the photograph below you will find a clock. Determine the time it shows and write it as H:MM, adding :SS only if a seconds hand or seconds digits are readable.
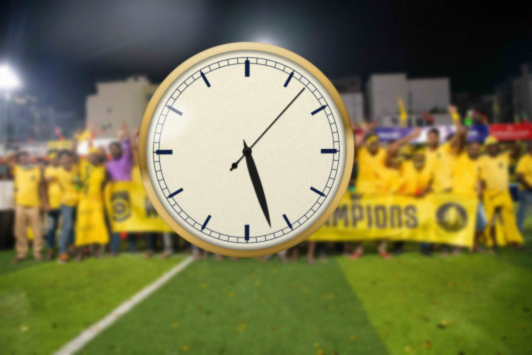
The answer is 5:27:07
